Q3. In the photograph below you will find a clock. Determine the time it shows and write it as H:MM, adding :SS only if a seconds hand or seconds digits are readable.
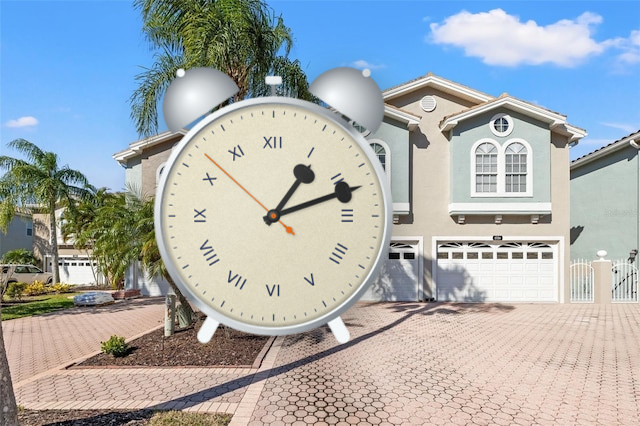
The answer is 1:11:52
